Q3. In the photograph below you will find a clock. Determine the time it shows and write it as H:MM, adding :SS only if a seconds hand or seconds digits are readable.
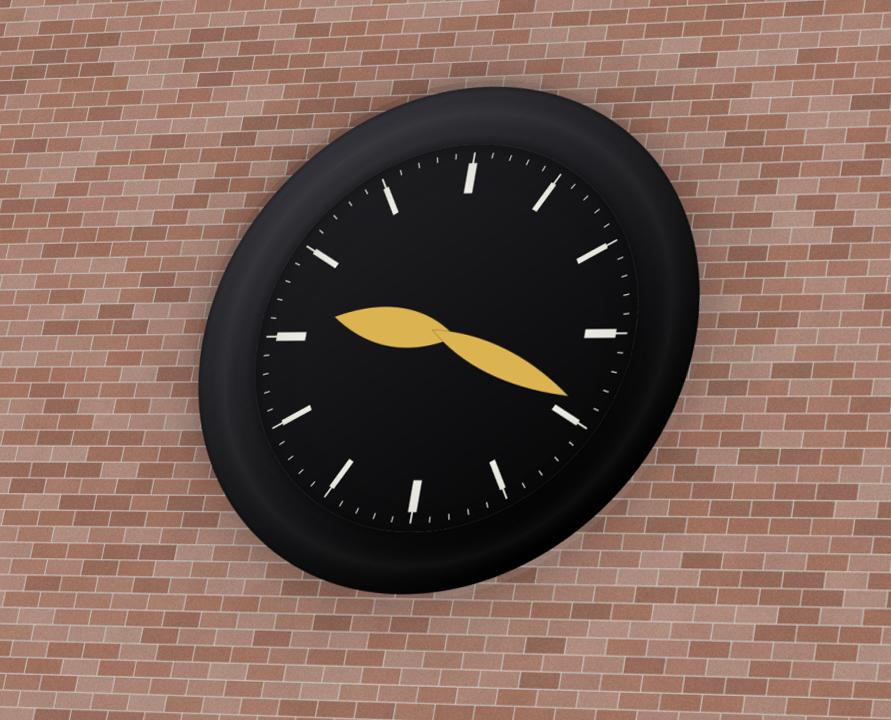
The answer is 9:19
